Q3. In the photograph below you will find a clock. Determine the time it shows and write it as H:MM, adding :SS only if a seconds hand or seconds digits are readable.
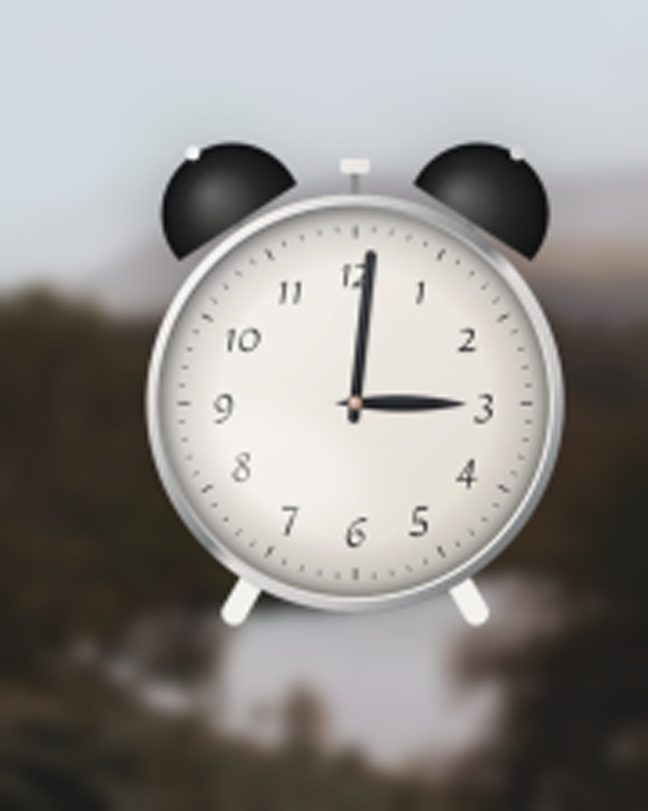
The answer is 3:01
